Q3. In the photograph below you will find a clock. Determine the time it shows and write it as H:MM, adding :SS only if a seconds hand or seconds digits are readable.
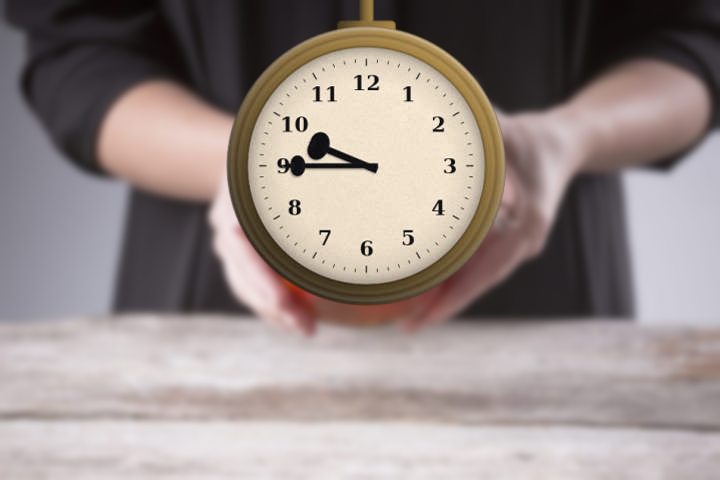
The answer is 9:45
